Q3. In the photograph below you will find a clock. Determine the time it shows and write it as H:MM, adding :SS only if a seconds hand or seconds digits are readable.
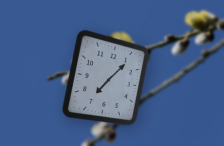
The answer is 7:06
